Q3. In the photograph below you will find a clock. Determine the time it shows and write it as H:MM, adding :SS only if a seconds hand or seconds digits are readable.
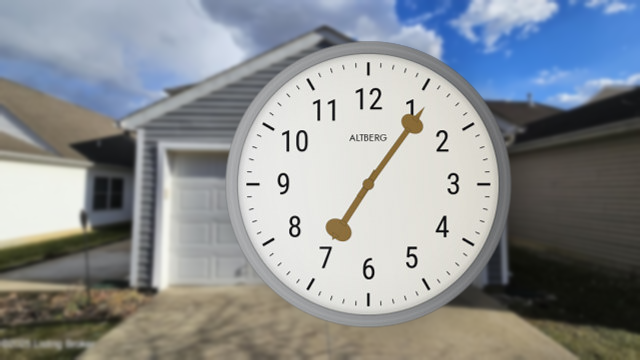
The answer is 7:06
